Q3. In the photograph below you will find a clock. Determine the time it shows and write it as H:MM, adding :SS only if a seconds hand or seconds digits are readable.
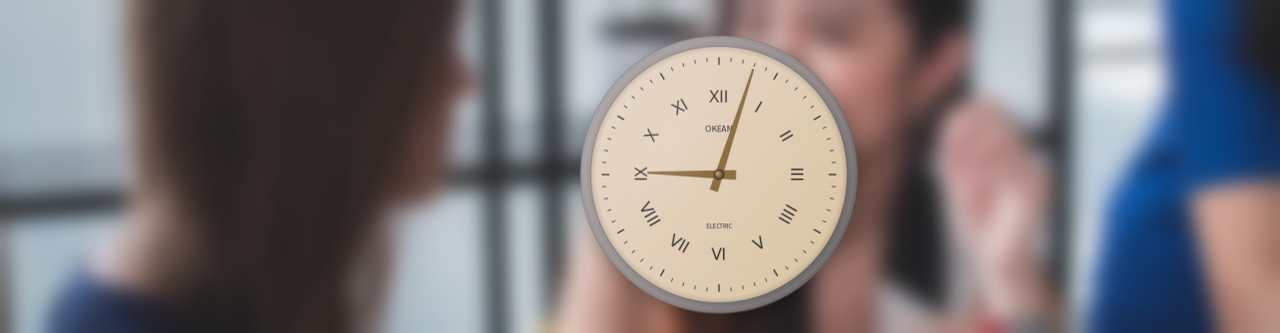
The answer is 9:03
